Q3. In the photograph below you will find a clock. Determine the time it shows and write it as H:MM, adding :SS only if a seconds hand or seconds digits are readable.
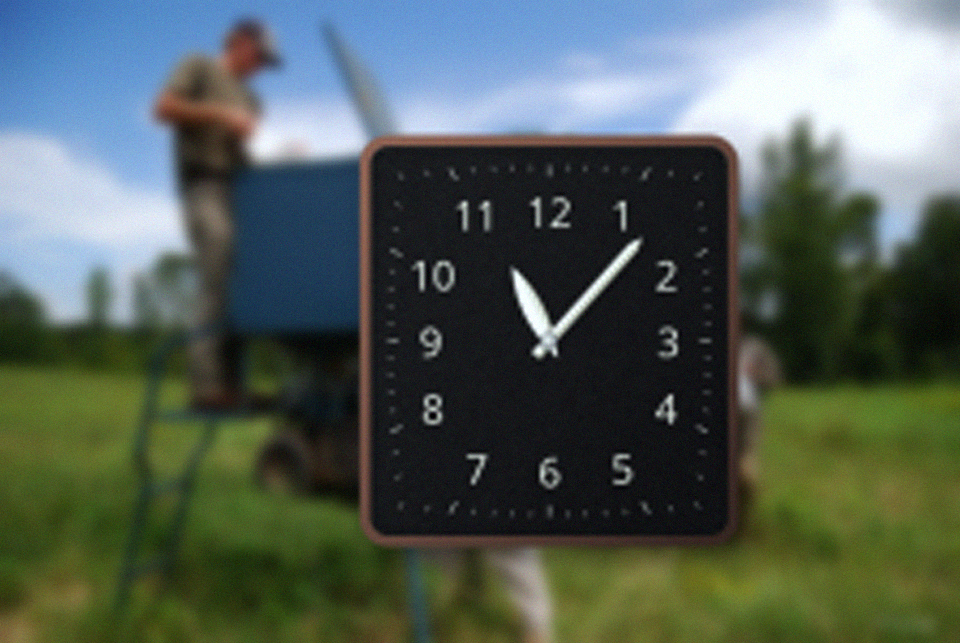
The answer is 11:07
